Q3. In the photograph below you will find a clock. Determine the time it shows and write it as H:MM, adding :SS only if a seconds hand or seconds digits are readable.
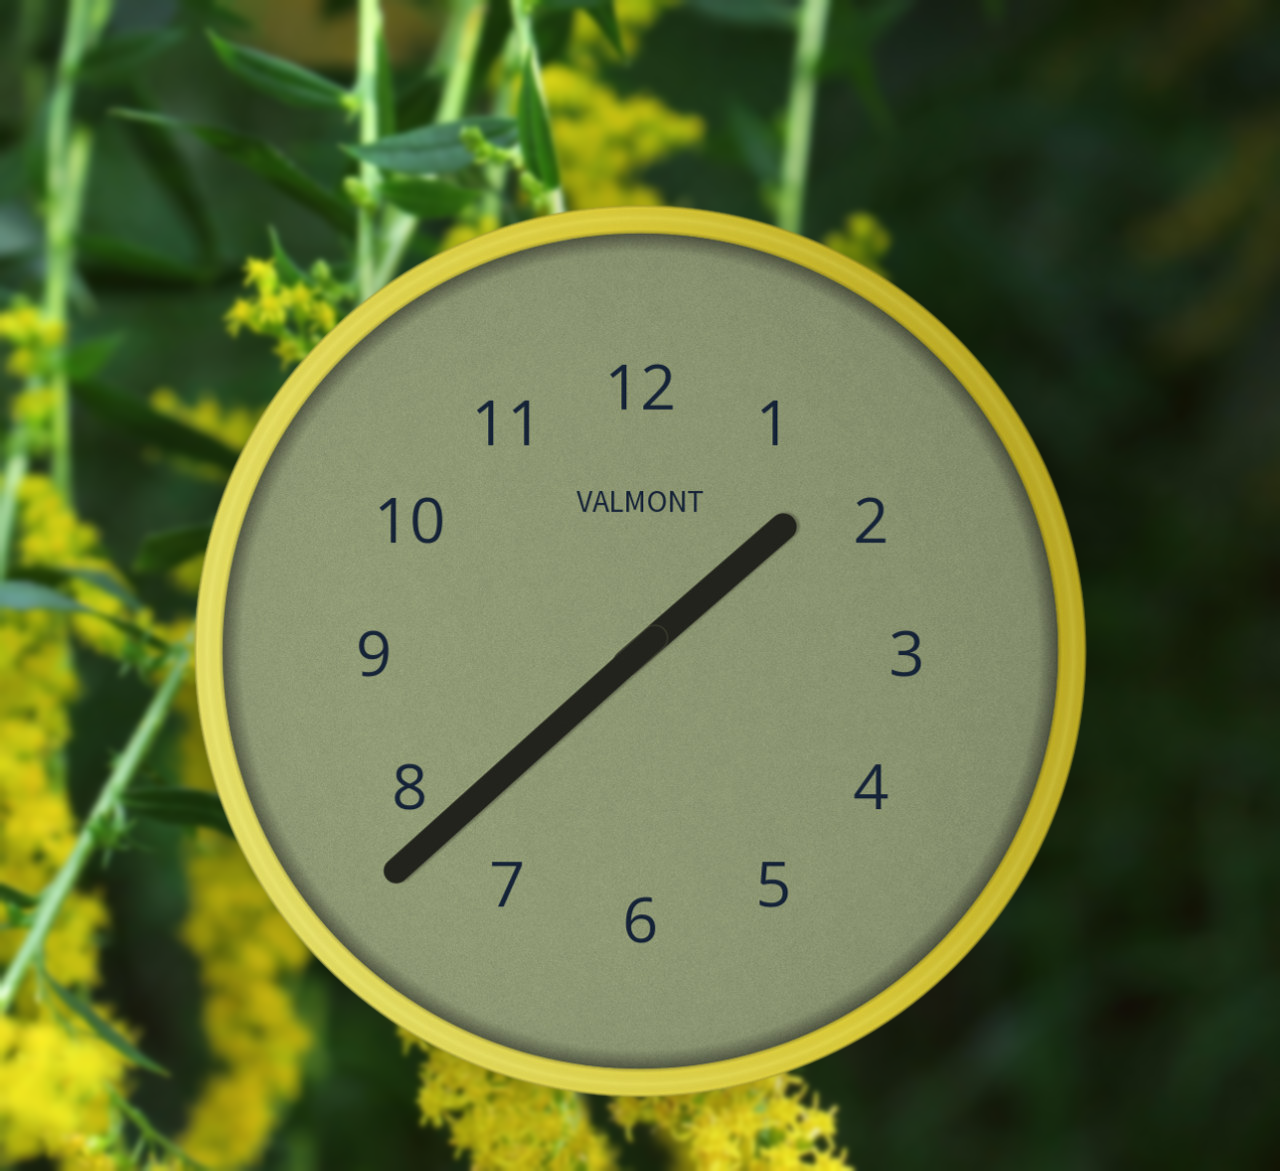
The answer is 1:38
